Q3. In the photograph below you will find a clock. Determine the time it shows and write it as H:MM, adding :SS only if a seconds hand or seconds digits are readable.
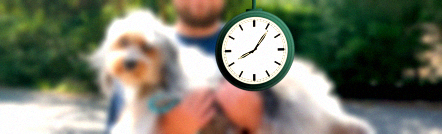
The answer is 8:06
